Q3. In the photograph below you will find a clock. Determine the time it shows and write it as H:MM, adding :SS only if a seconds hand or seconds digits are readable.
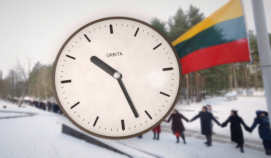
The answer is 10:27
